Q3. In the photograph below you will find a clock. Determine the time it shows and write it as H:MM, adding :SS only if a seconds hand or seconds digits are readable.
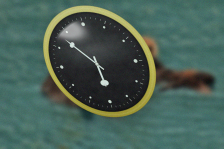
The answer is 5:53
